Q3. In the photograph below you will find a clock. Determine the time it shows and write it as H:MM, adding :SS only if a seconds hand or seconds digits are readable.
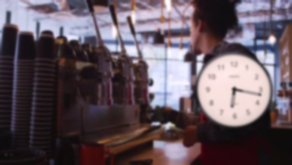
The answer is 6:17
